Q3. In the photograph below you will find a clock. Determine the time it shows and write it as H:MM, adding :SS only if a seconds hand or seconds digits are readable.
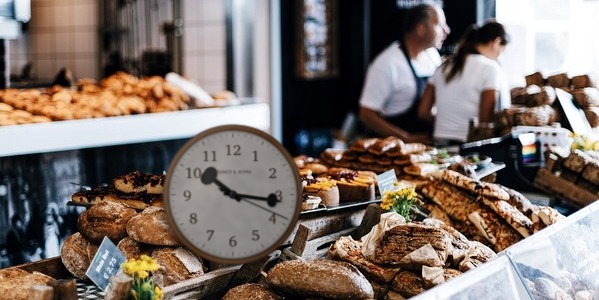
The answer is 10:16:19
